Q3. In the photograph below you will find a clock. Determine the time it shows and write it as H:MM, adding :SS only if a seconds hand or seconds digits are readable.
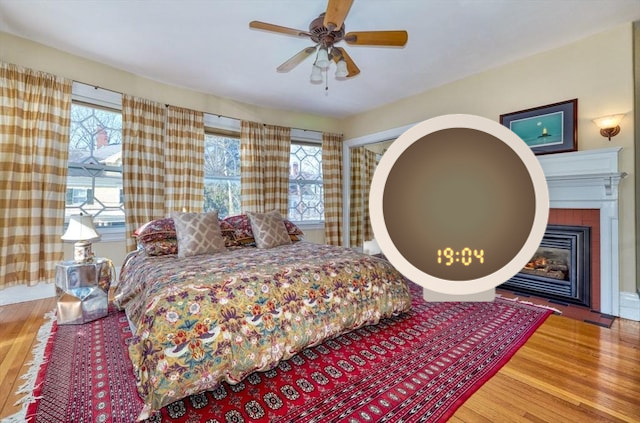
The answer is 19:04
